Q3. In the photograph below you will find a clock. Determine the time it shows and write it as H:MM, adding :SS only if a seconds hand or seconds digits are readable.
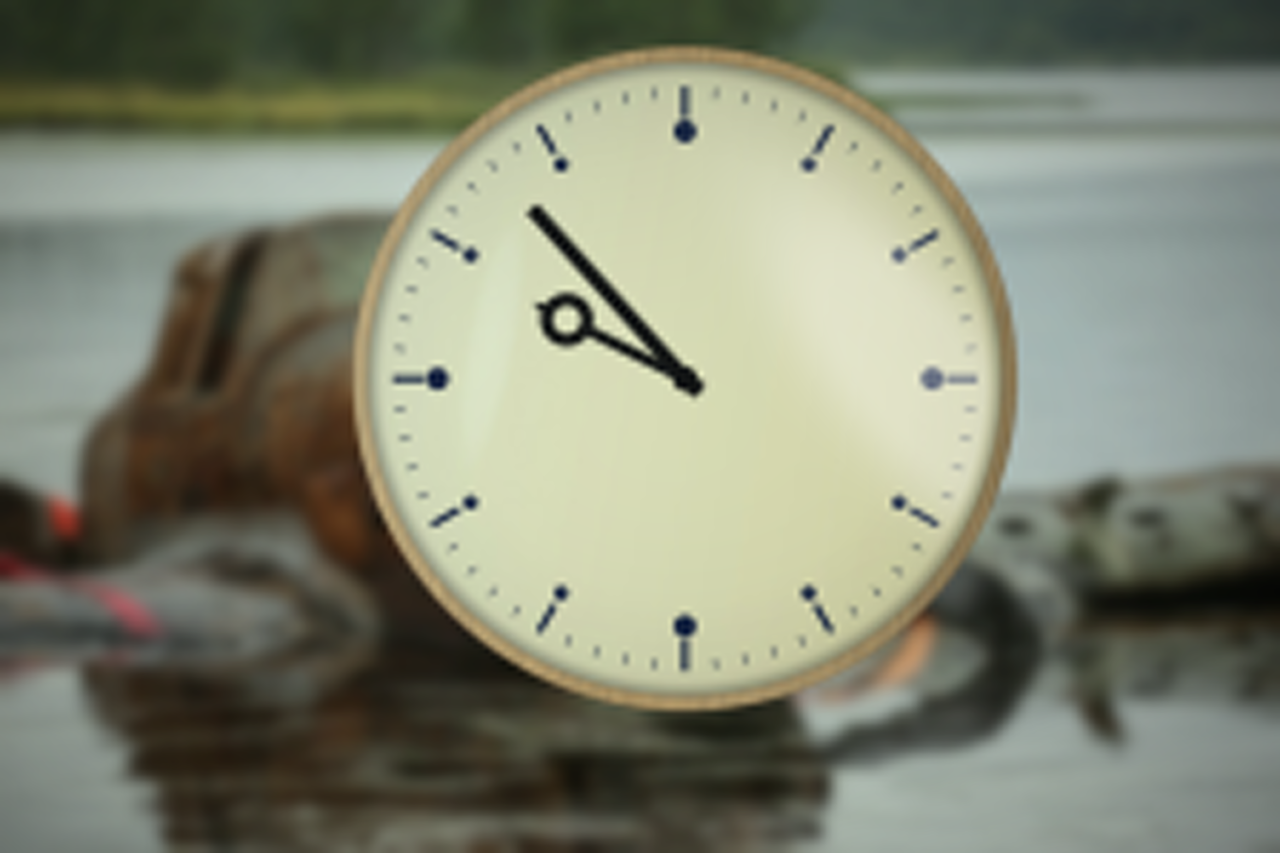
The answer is 9:53
